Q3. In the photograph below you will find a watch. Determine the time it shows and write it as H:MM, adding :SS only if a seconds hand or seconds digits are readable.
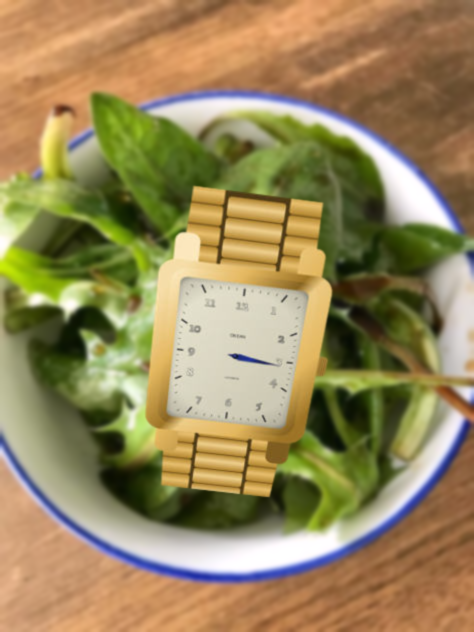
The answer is 3:16
